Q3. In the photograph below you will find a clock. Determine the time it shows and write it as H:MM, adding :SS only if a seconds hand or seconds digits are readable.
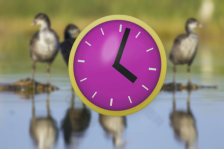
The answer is 4:02
